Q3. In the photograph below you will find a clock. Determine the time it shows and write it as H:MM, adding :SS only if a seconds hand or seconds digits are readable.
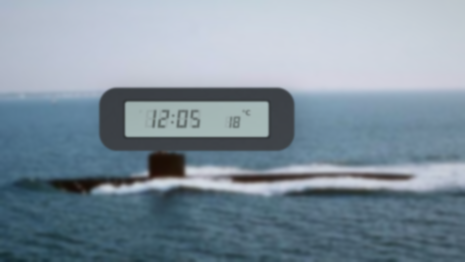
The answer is 12:05
